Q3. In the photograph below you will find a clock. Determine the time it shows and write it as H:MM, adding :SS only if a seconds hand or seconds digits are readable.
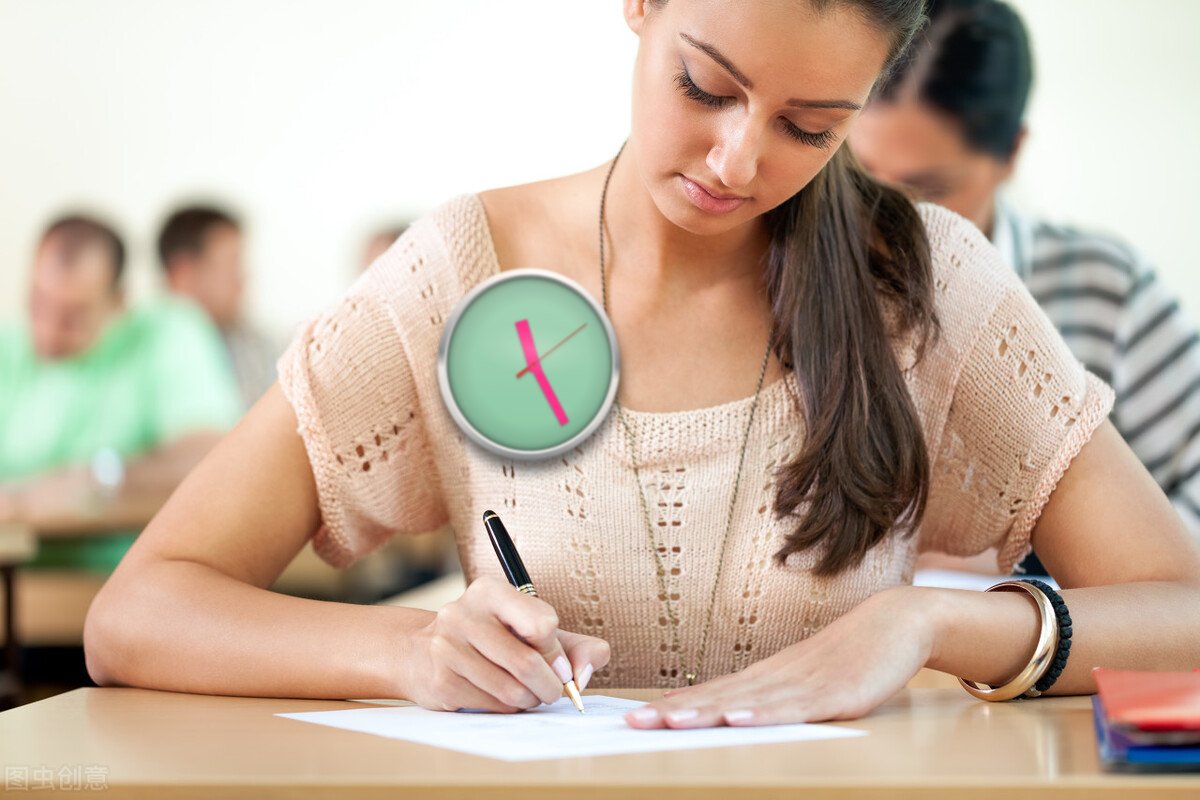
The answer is 11:25:09
